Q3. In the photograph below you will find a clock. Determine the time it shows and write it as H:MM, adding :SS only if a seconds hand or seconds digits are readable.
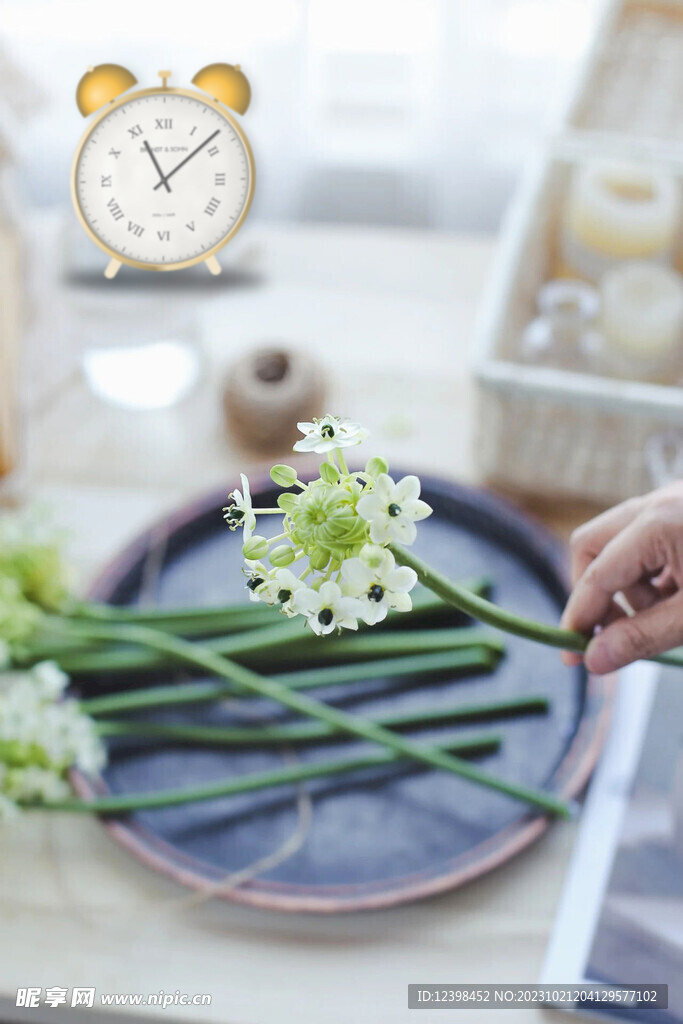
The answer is 11:08
